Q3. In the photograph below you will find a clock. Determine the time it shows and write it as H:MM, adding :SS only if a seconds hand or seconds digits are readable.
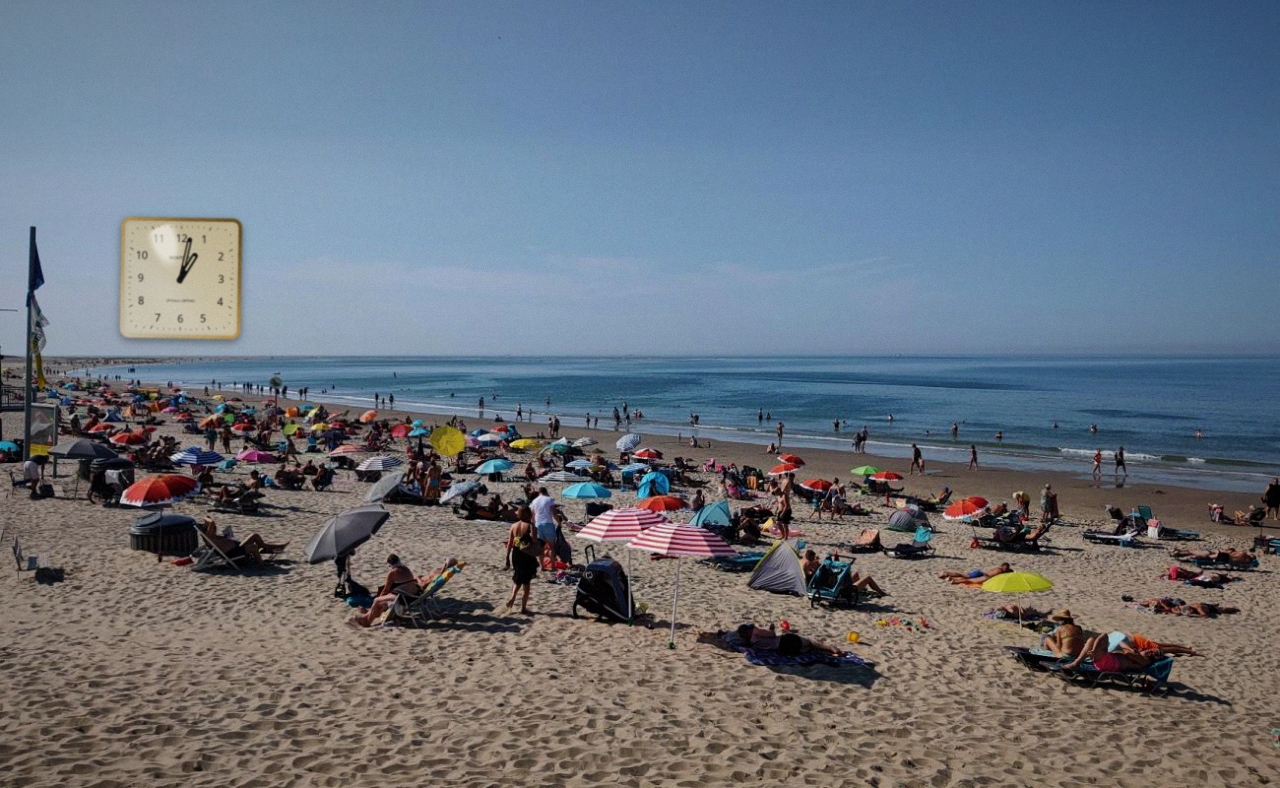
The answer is 1:02
